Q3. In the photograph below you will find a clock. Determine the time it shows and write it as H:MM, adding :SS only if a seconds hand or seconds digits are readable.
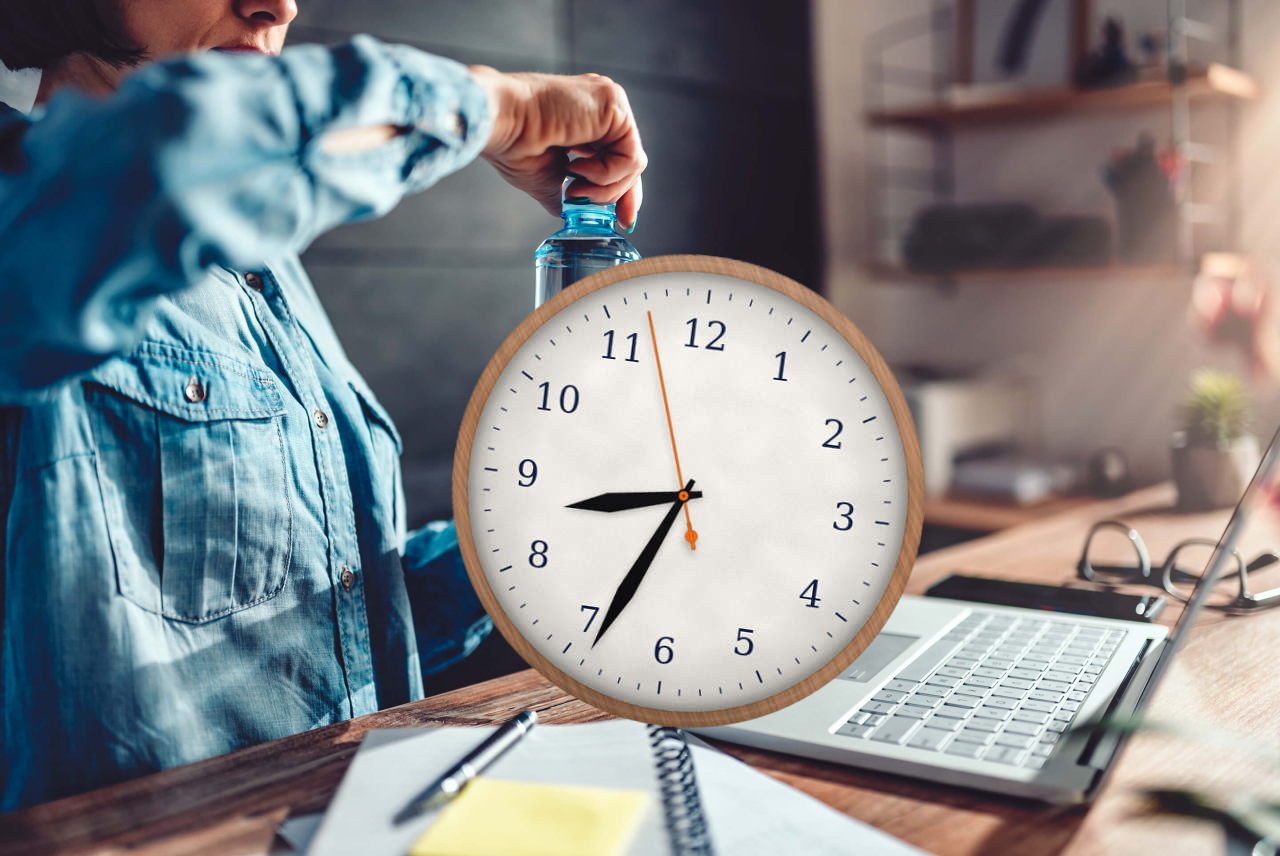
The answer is 8:33:57
